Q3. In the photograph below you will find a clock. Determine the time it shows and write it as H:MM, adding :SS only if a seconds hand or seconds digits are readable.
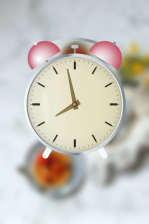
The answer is 7:58
